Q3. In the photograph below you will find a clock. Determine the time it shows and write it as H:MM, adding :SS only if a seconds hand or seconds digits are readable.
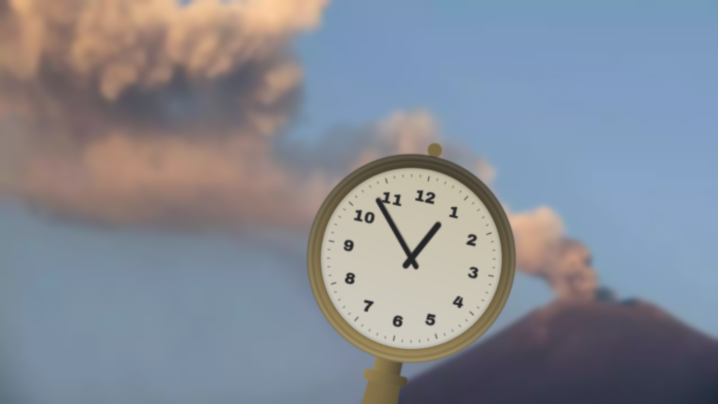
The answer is 12:53
